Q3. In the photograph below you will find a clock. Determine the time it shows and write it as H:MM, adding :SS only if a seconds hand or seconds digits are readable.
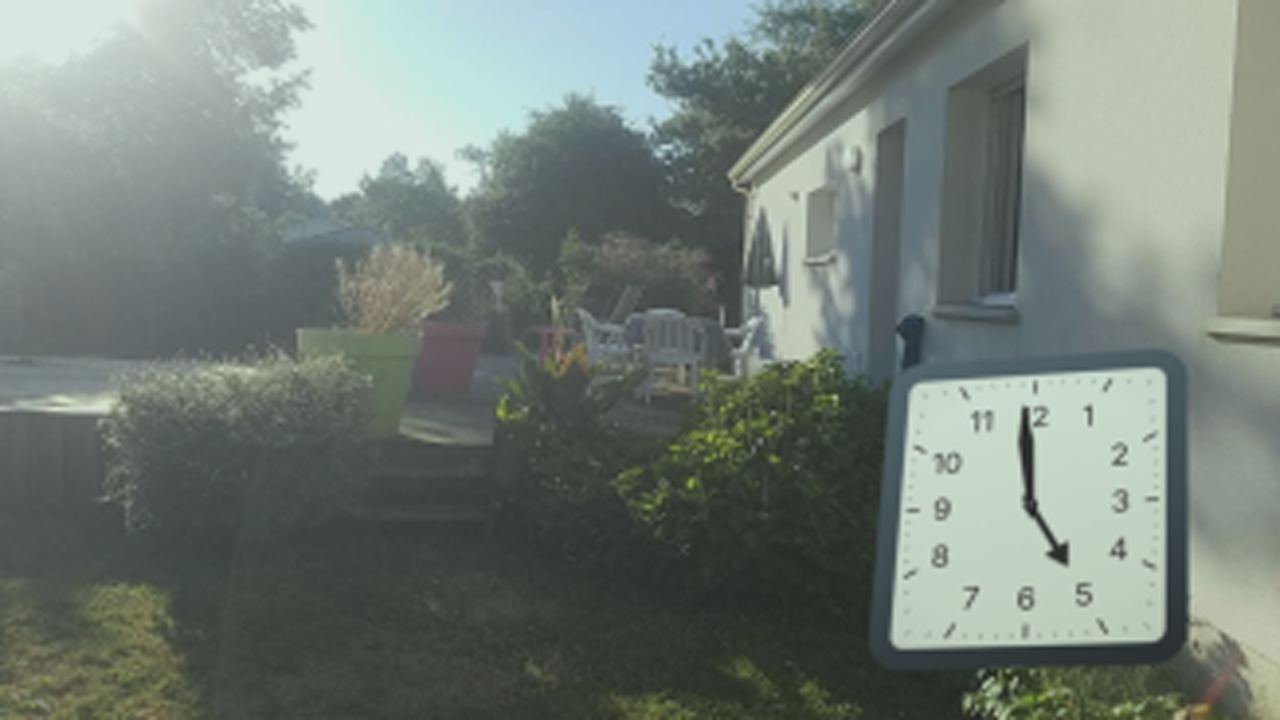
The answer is 4:59
